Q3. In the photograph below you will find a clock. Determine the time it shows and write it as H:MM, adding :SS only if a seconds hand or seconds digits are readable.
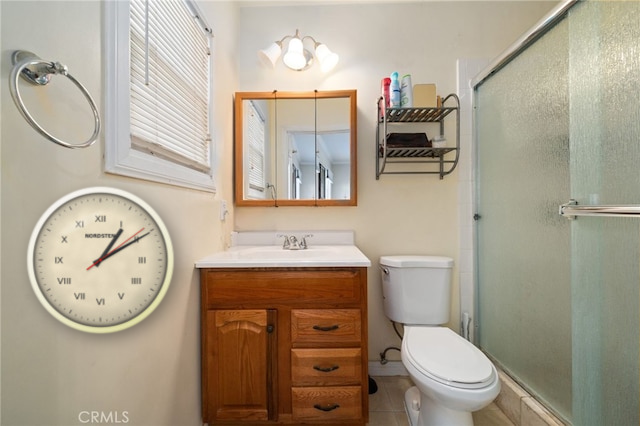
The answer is 1:10:09
